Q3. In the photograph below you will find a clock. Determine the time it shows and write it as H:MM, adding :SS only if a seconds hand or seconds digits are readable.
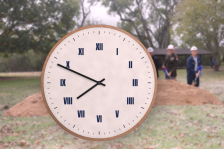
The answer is 7:49
